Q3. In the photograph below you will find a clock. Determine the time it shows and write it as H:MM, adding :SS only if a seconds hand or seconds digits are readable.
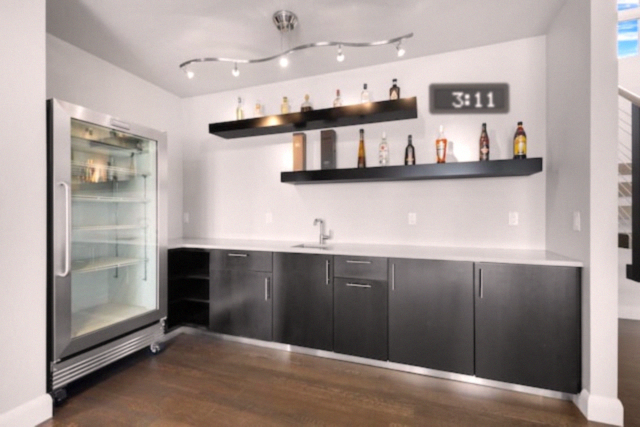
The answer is 3:11
